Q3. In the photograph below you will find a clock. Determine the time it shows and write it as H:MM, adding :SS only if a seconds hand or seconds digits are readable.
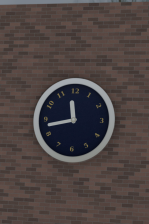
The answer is 11:43
